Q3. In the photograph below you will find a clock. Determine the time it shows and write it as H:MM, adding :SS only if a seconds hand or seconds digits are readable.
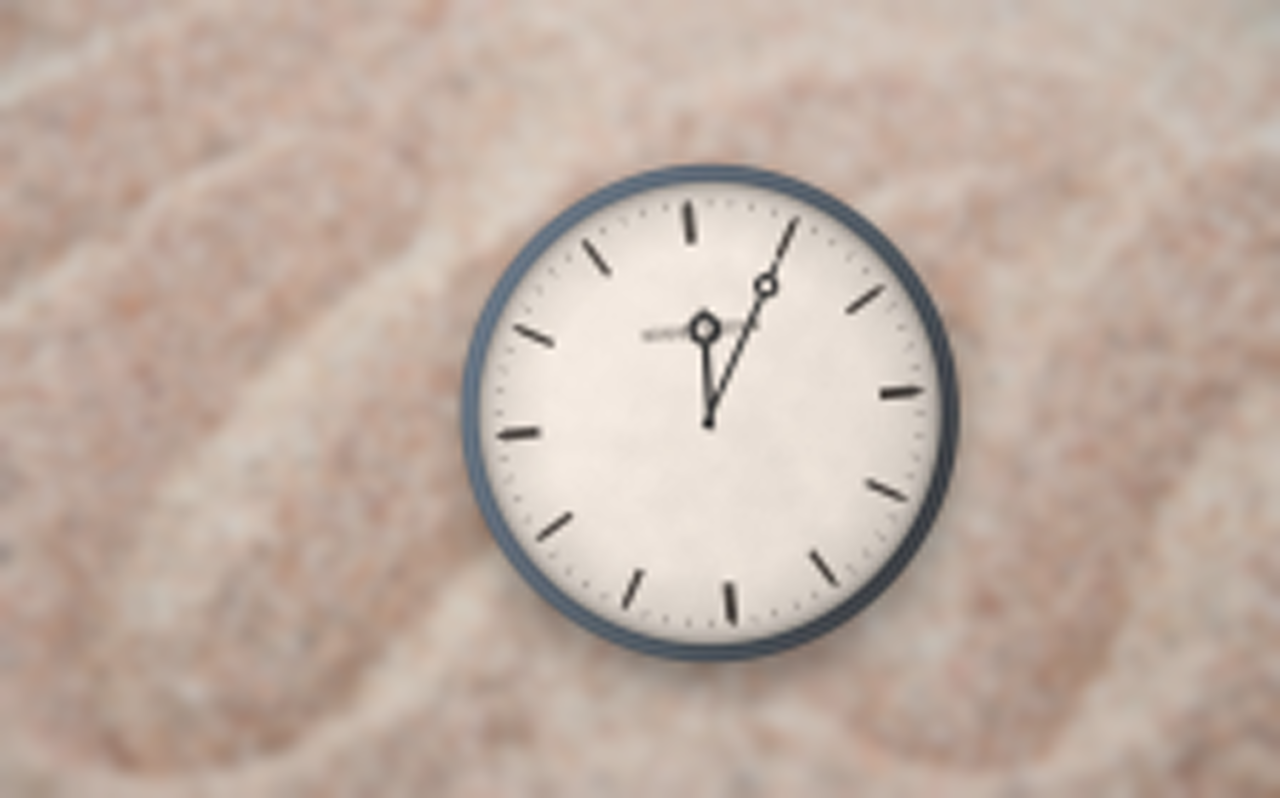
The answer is 12:05
